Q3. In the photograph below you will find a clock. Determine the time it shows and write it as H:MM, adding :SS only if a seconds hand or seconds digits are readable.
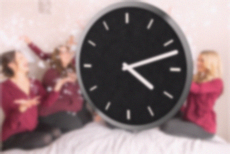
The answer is 4:12
